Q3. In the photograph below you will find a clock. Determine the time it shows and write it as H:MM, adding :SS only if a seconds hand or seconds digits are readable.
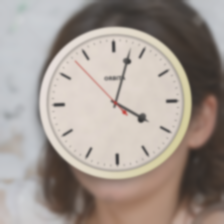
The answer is 4:02:53
